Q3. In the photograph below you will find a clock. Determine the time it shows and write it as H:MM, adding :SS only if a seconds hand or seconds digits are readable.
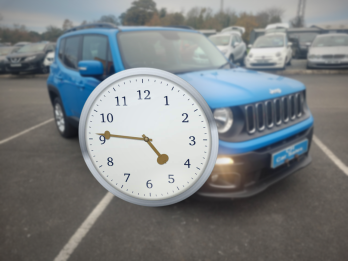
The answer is 4:46
